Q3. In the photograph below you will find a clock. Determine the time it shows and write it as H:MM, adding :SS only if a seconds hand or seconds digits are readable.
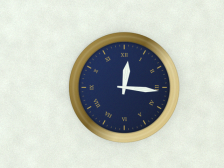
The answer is 12:16
